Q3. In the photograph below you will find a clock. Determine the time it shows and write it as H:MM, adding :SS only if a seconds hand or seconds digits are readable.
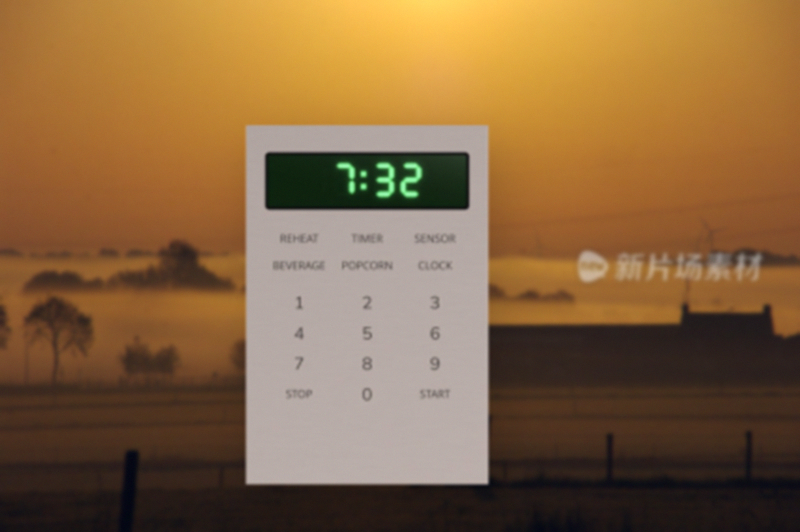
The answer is 7:32
